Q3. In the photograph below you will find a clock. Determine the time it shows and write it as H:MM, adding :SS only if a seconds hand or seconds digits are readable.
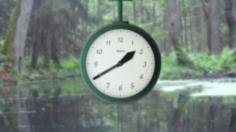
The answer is 1:40
